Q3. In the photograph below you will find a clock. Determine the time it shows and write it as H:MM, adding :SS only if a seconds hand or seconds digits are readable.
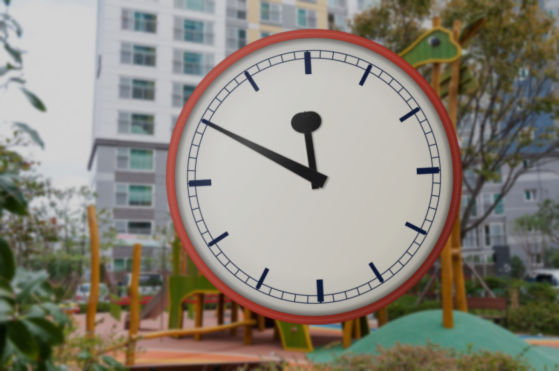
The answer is 11:50
